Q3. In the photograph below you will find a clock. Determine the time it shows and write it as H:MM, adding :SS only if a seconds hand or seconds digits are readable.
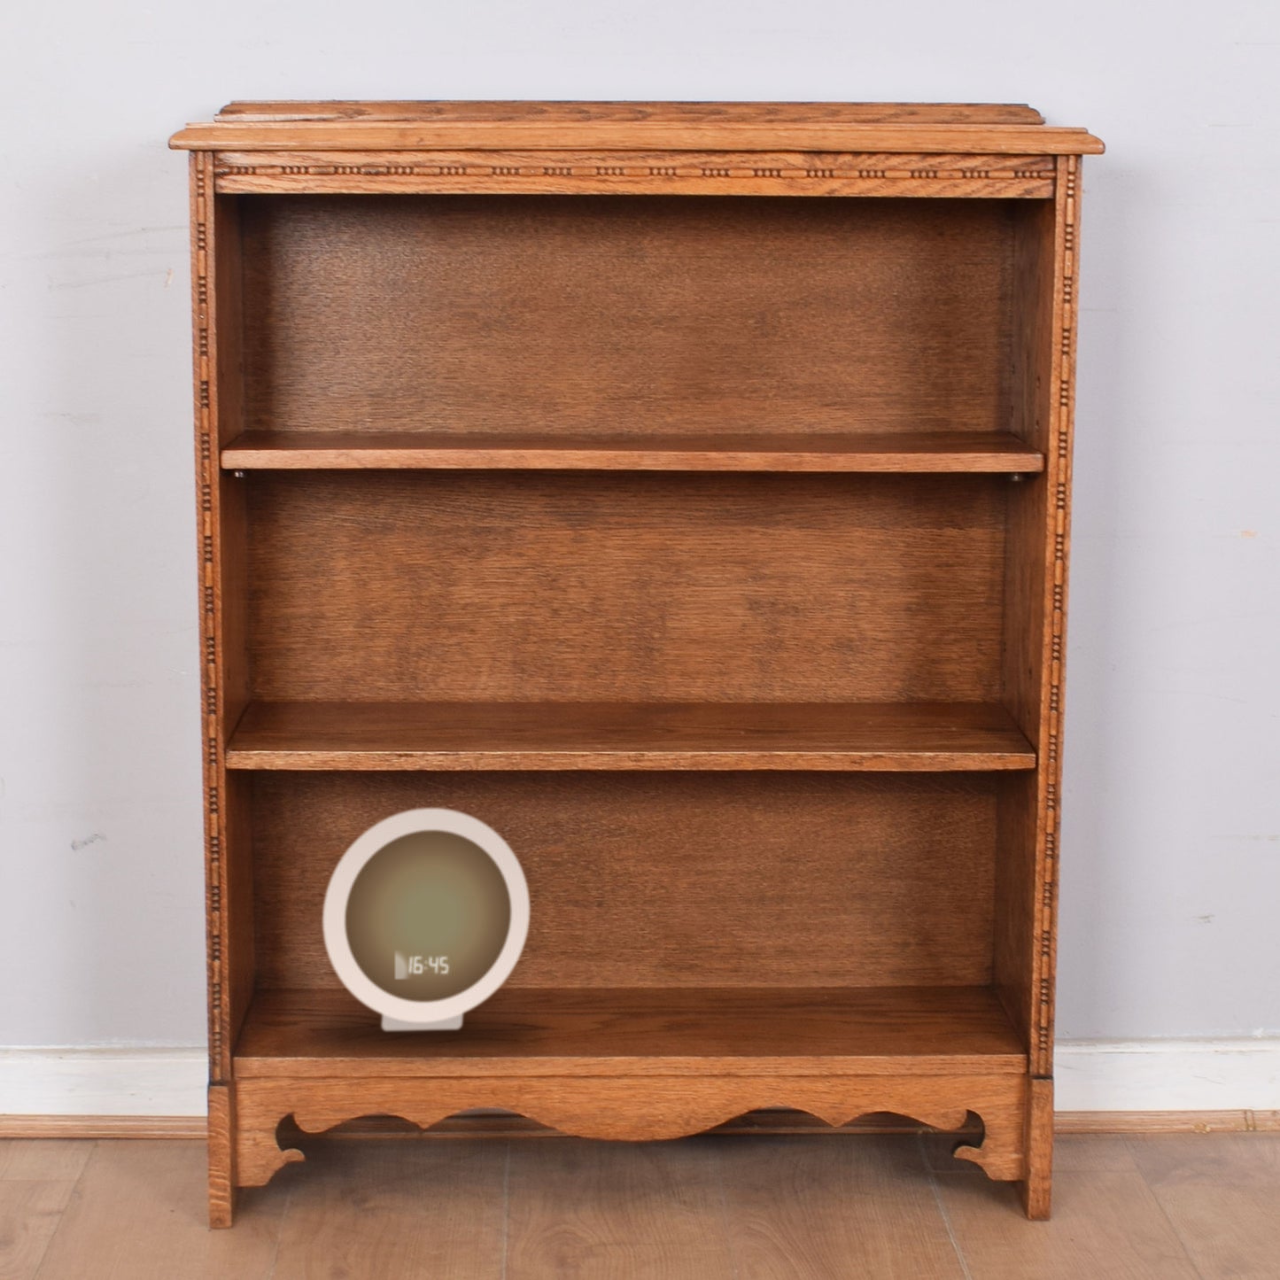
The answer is 16:45
